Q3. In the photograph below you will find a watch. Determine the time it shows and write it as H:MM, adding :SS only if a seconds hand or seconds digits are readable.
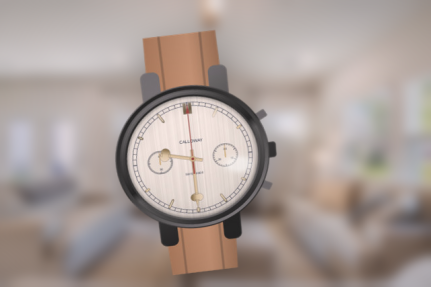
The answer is 9:30
